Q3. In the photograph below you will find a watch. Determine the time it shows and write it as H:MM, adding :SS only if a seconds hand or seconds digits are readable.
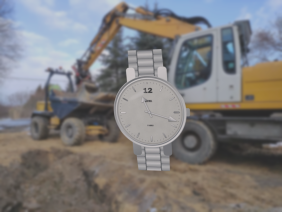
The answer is 11:18
